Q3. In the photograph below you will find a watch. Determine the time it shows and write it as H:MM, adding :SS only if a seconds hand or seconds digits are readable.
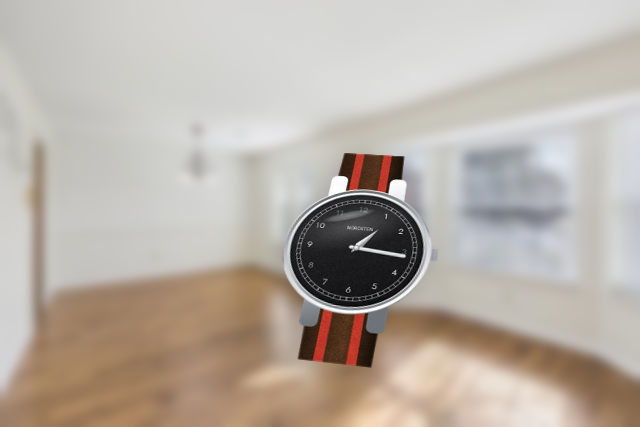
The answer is 1:16
